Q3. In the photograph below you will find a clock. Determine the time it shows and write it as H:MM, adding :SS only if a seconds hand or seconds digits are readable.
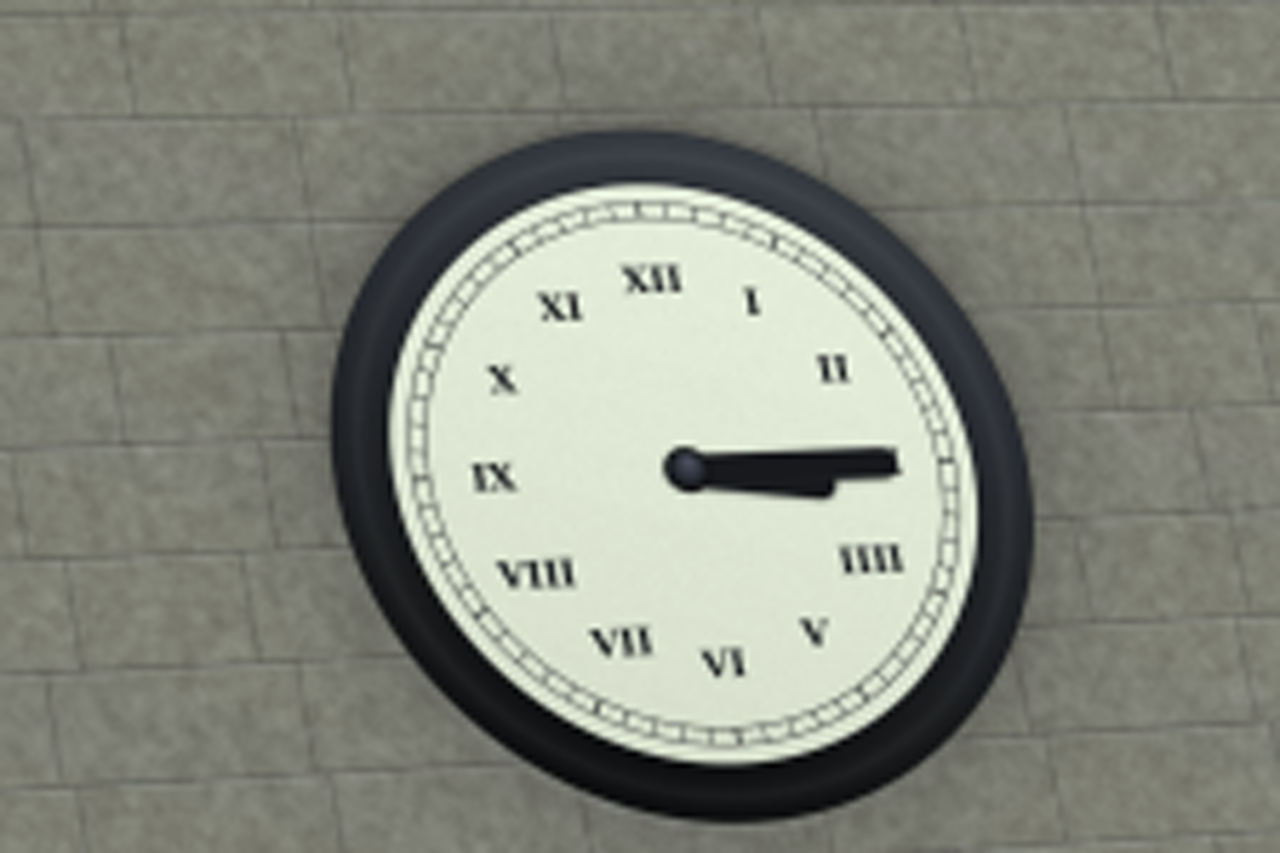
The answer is 3:15
